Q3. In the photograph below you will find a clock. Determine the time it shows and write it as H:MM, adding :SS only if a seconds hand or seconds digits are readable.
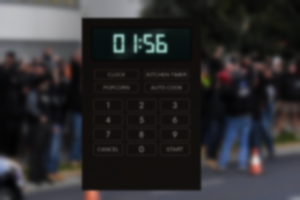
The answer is 1:56
